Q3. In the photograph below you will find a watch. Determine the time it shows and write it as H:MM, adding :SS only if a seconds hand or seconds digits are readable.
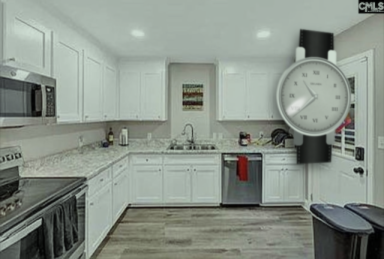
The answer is 10:38
